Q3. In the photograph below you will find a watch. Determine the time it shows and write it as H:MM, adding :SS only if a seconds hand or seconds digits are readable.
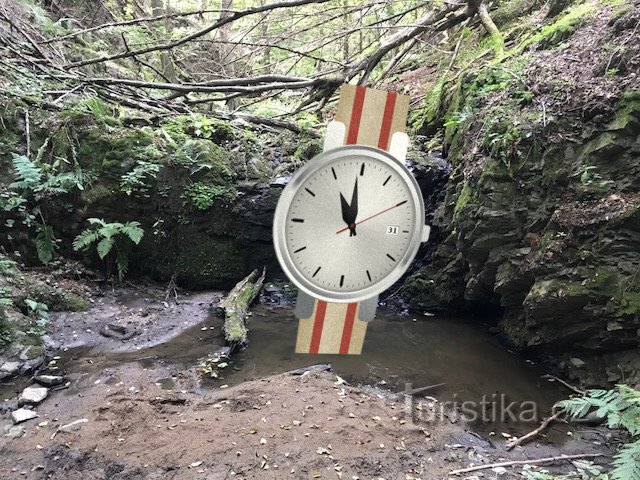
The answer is 10:59:10
